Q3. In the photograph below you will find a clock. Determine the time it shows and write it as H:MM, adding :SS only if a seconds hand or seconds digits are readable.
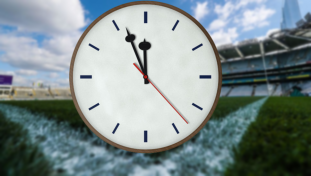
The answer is 11:56:23
